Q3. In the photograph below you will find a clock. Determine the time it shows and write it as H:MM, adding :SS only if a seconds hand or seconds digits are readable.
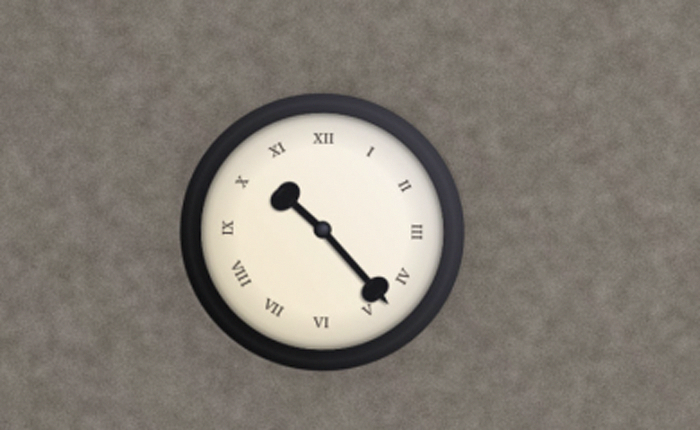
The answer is 10:23
